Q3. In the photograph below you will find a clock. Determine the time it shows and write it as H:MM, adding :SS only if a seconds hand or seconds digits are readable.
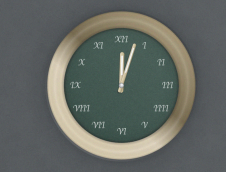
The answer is 12:03
